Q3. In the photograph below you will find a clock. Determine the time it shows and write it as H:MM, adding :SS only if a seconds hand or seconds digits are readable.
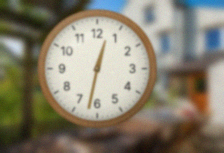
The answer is 12:32
